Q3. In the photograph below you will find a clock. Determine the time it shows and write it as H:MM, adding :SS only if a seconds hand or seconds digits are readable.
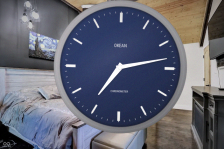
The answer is 7:13
